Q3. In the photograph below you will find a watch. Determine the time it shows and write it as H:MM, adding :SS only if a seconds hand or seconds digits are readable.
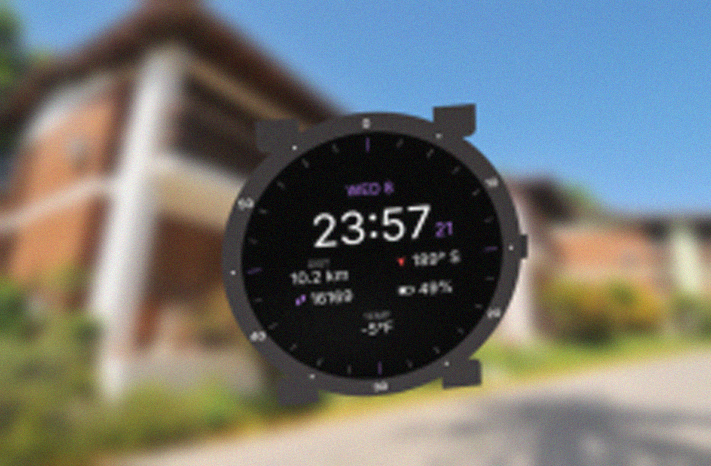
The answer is 23:57
